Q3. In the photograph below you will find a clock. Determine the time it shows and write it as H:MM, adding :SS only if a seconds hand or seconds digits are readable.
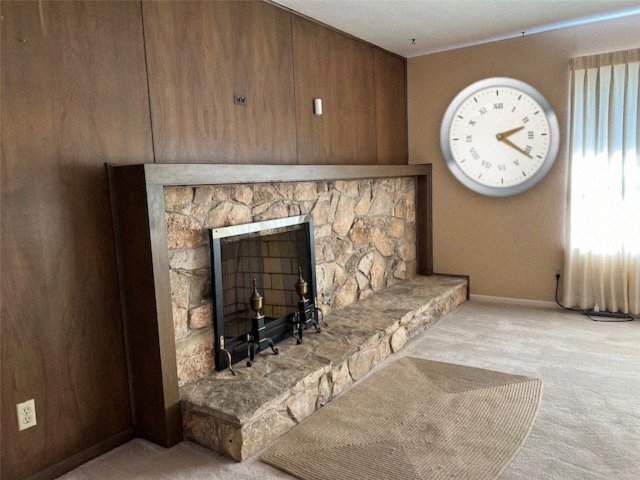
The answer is 2:21
